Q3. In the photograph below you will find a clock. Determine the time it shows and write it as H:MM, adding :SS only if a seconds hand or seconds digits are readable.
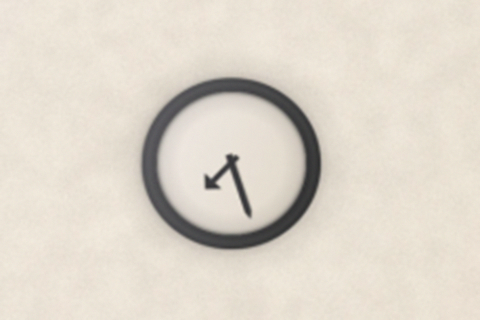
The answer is 7:27
